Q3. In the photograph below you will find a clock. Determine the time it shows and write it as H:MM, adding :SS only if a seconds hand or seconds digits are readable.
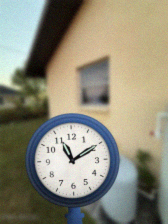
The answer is 11:10
